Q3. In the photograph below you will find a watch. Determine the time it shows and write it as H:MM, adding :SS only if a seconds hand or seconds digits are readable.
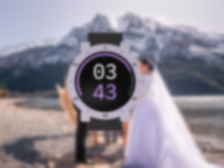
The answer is 3:43
